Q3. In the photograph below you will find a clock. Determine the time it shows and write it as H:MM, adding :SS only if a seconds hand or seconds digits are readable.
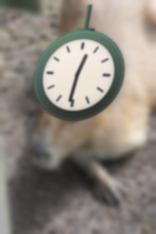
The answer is 12:31
